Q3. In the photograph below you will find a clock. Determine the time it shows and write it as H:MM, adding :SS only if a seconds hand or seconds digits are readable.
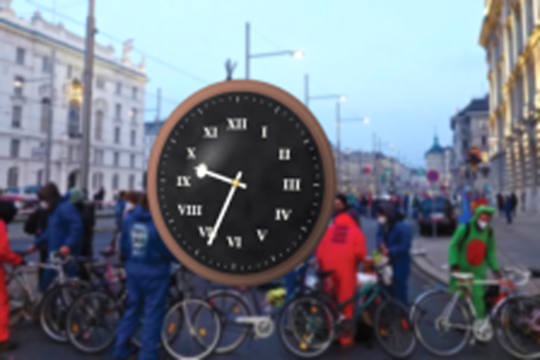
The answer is 9:34
